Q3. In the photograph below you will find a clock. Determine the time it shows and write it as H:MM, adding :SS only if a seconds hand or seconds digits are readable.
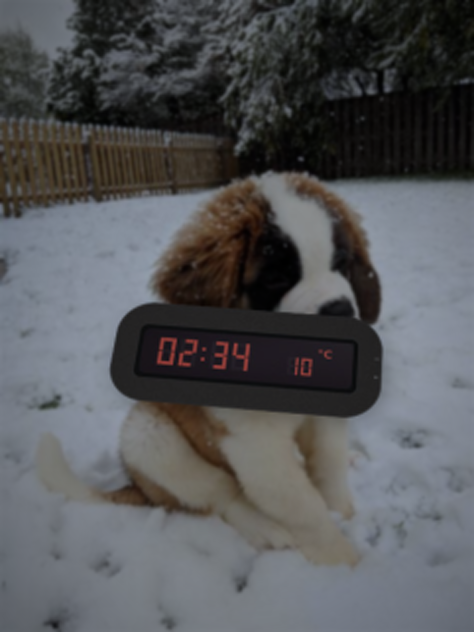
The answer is 2:34
